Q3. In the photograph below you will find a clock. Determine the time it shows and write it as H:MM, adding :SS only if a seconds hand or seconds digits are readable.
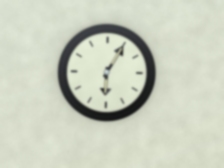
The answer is 6:05
